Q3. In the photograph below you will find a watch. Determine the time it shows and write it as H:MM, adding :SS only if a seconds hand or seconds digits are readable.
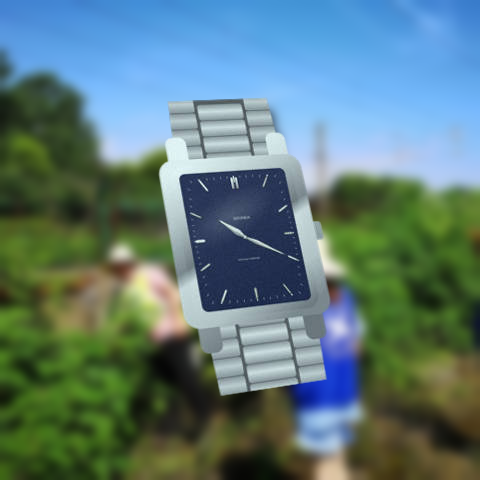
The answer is 10:20
